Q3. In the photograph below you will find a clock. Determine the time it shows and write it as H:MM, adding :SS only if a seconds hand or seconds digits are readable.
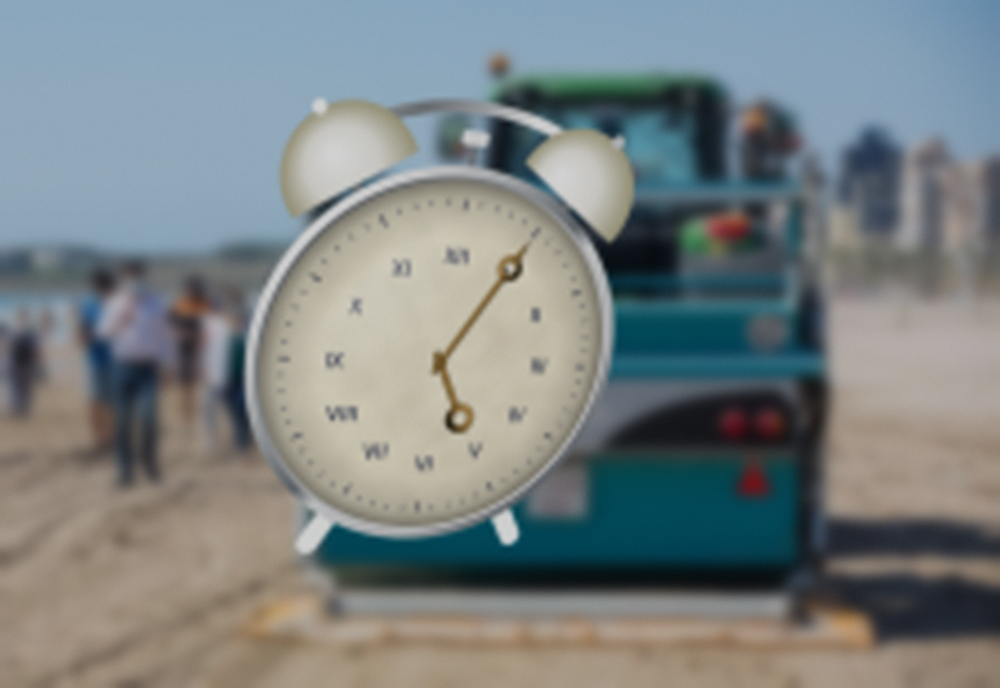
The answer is 5:05
